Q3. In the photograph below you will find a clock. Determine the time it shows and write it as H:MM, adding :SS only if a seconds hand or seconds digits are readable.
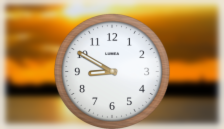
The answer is 8:50
